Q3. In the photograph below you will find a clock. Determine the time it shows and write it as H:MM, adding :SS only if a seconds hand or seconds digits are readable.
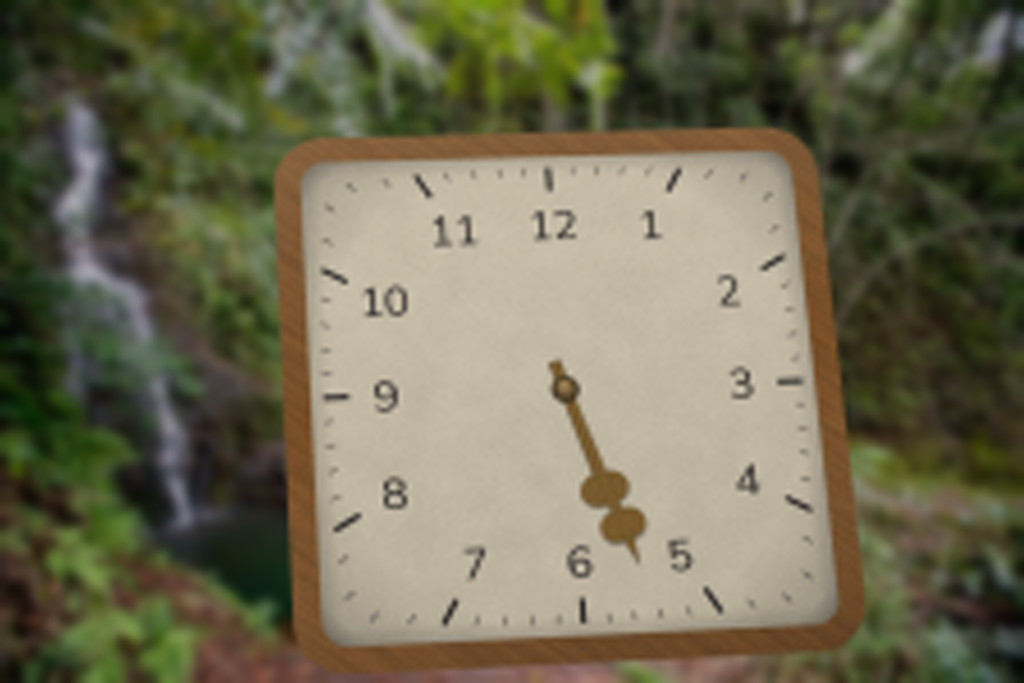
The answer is 5:27
